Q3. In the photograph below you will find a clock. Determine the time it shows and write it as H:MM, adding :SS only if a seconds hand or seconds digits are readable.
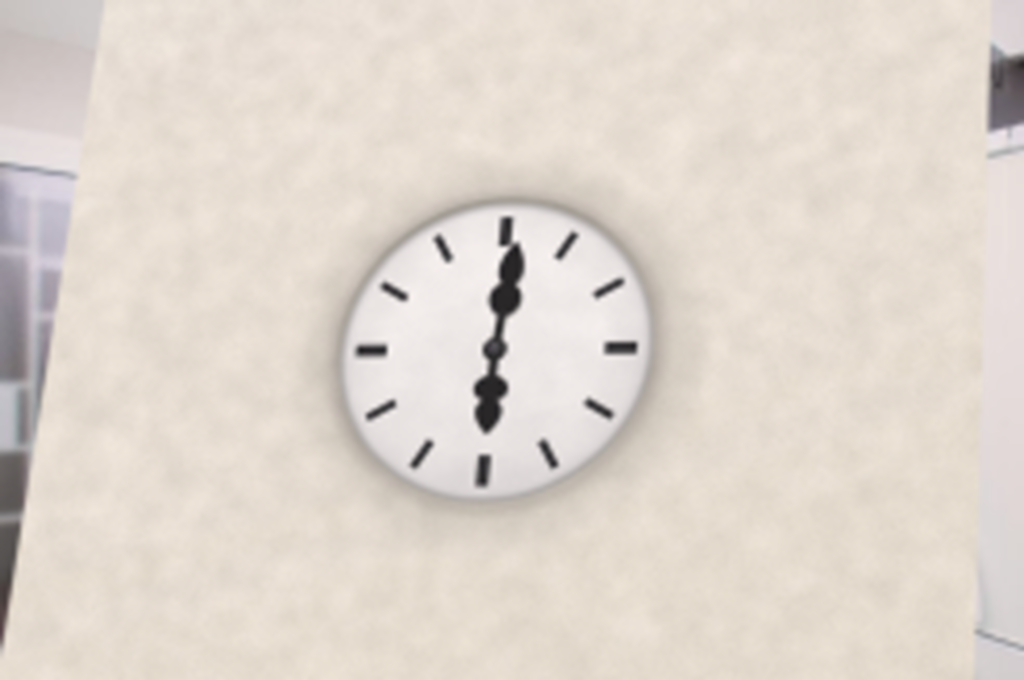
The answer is 6:01
